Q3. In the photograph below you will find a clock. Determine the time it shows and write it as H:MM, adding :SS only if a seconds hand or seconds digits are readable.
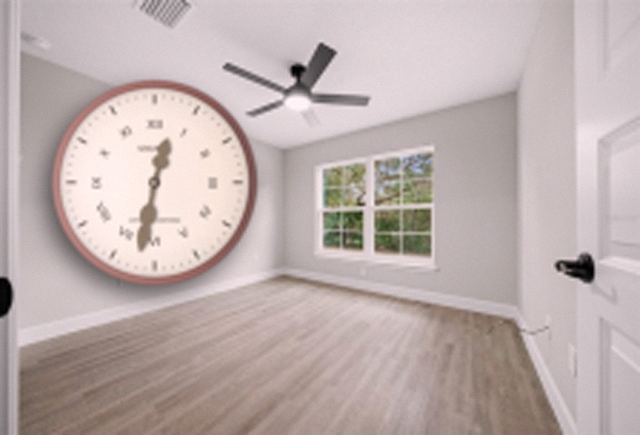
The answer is 12:32
